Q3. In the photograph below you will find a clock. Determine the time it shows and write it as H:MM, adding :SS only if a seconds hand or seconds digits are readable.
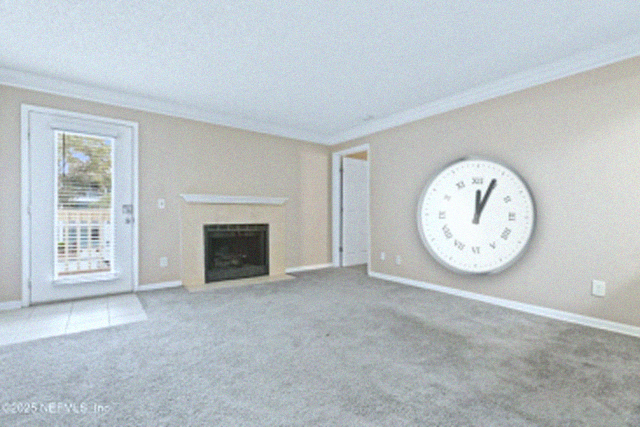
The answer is 12:04
